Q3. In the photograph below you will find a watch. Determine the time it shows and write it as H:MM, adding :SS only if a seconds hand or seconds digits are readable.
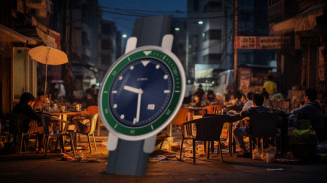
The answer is 9:29
